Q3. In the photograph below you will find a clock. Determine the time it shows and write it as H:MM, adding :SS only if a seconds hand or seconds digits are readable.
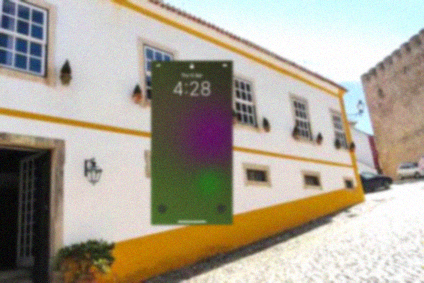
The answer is 4:28
